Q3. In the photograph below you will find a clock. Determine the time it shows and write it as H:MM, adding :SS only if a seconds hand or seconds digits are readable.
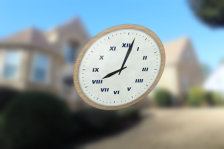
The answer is 8:02
